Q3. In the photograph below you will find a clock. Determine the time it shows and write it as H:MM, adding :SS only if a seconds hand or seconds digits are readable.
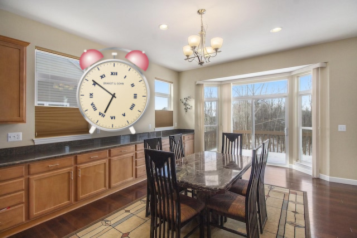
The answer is 6:51
